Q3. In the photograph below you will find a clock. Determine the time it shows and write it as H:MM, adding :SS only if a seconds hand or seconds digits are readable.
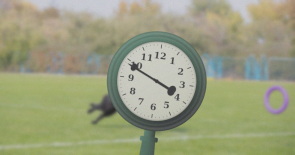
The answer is 3:49
